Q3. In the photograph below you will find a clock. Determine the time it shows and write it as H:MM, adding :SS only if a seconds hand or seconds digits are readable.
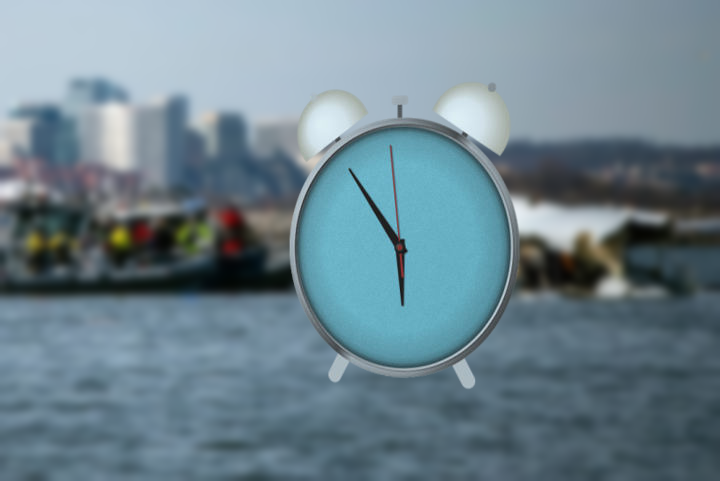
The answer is 5:53:59
